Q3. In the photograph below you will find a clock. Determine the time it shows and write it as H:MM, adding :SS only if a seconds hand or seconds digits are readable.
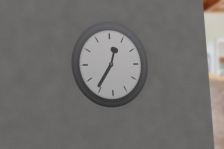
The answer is 12:36
